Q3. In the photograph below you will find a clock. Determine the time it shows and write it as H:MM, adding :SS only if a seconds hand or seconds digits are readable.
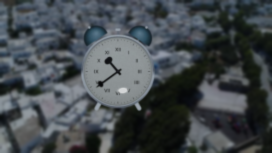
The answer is 10:39
